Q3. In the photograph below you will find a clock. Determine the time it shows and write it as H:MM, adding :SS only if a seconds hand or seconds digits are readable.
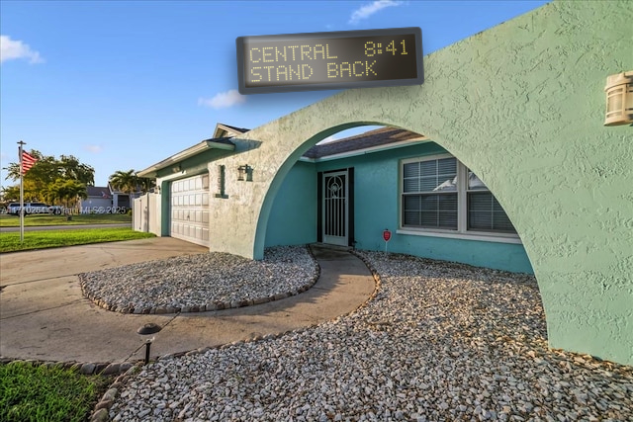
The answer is 8:41
